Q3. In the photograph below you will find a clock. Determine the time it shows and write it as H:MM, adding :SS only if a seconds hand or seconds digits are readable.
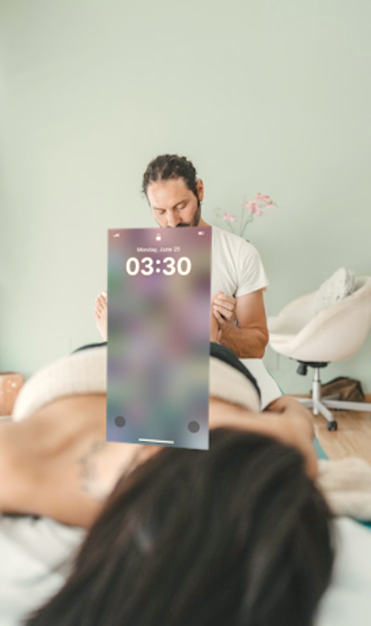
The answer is 3:30
